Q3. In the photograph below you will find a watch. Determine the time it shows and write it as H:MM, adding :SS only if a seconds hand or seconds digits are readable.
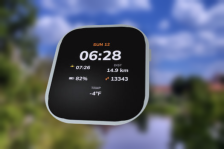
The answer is 6:28
